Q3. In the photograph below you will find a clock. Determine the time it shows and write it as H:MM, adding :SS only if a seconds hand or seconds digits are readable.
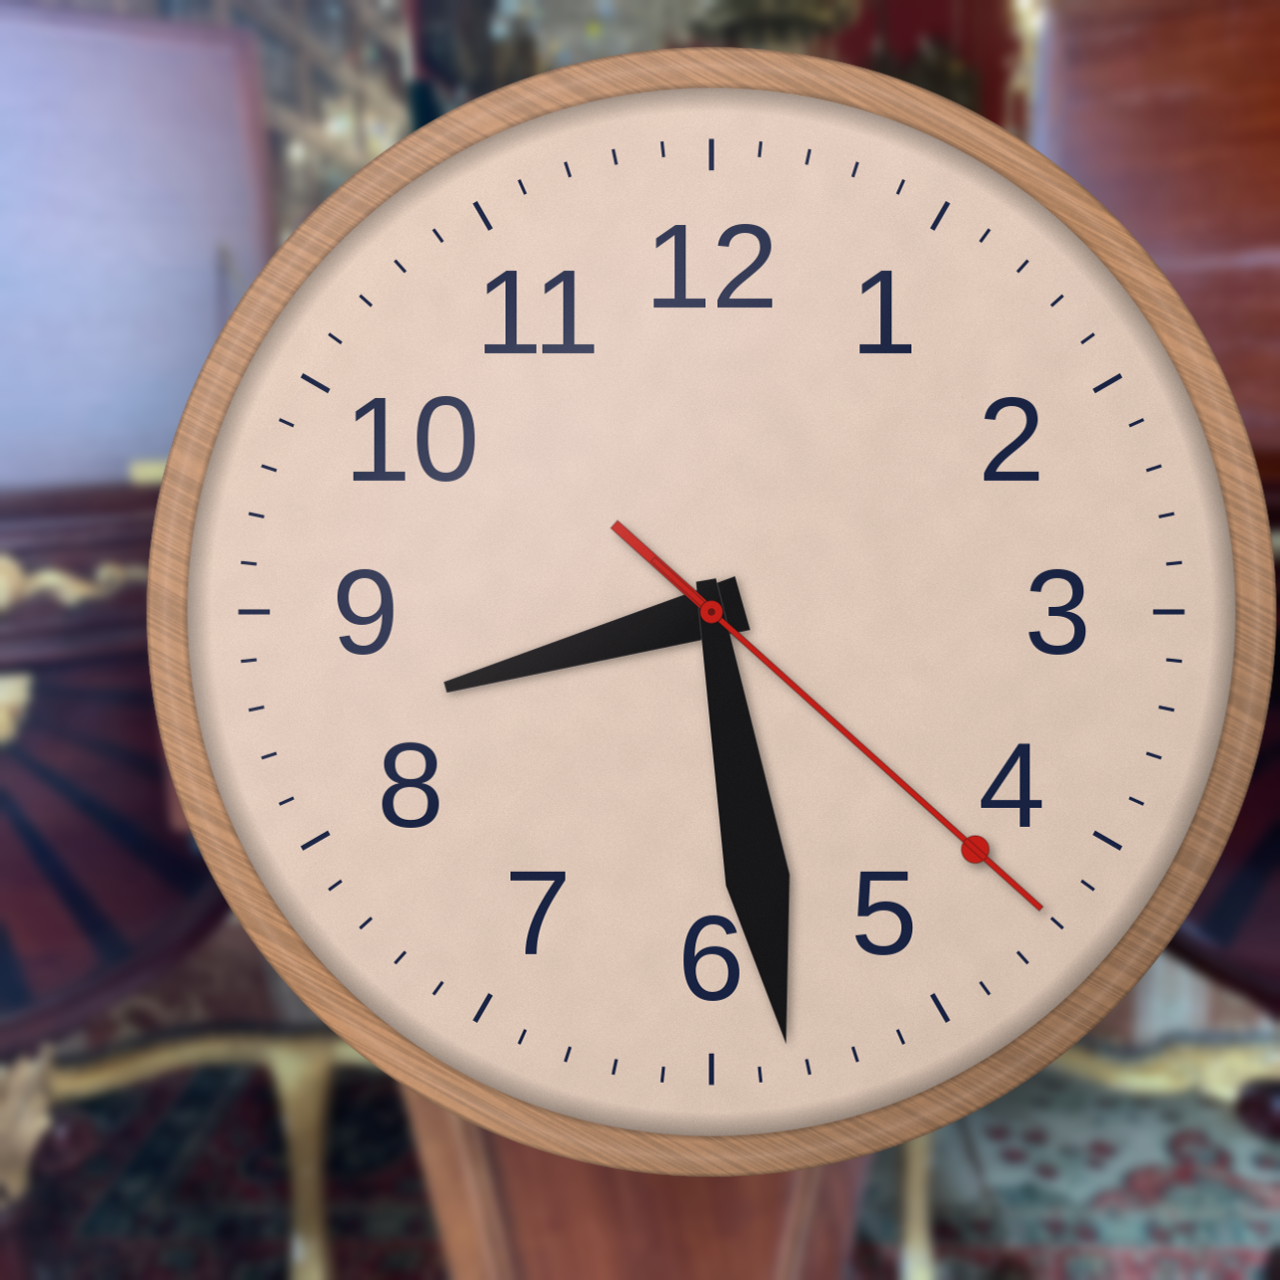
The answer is 8:28:22
